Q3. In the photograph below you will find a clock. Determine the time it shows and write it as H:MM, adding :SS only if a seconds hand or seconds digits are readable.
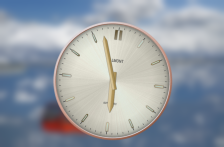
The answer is 5:57
